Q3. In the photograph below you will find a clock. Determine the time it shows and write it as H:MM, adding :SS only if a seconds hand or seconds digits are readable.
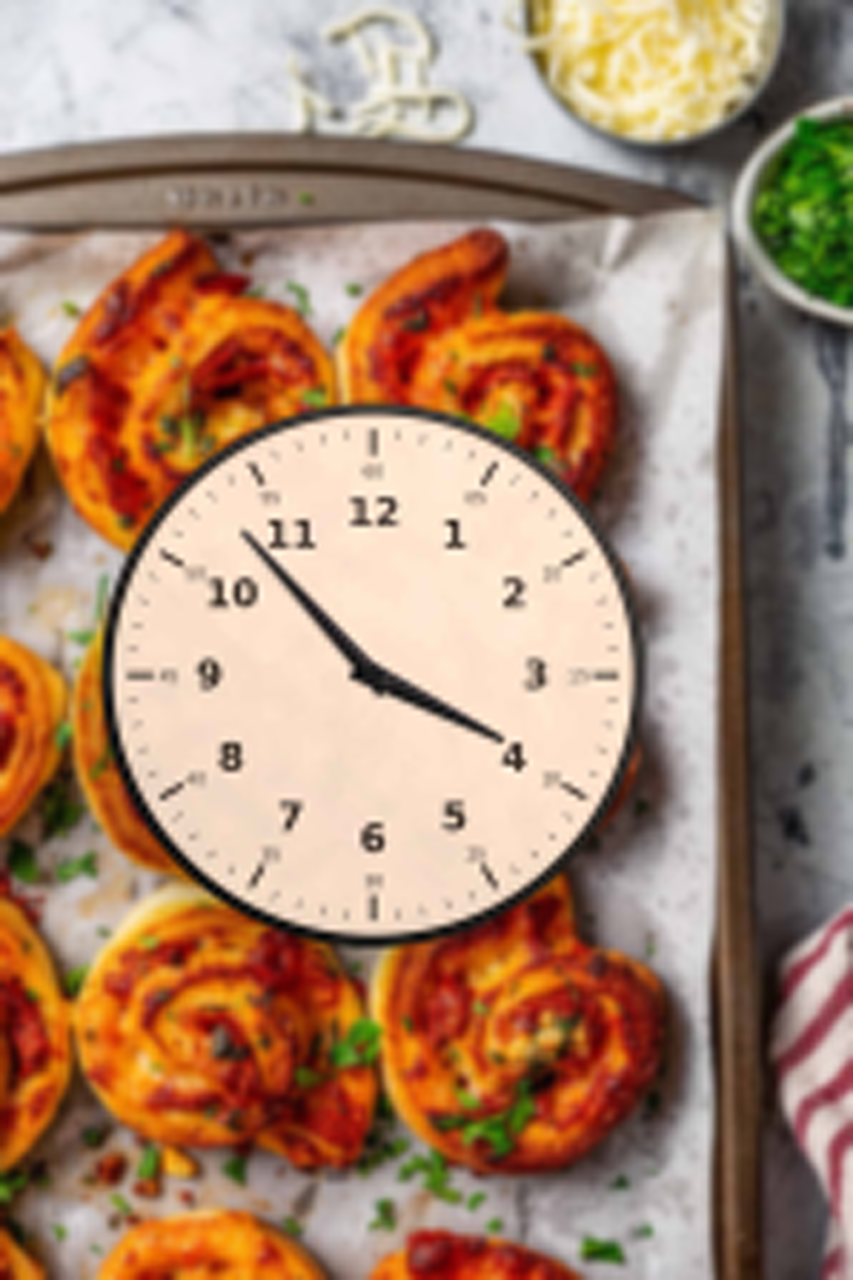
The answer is 3:53
